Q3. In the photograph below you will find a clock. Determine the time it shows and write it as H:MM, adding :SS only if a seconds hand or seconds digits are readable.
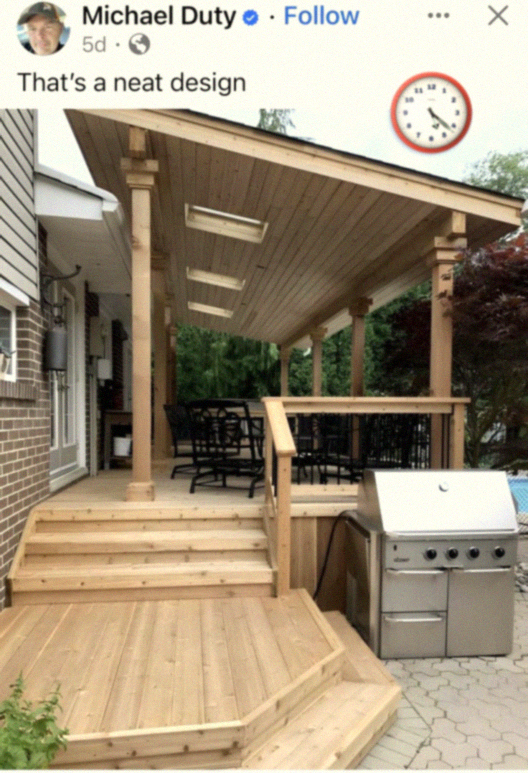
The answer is 5:22
